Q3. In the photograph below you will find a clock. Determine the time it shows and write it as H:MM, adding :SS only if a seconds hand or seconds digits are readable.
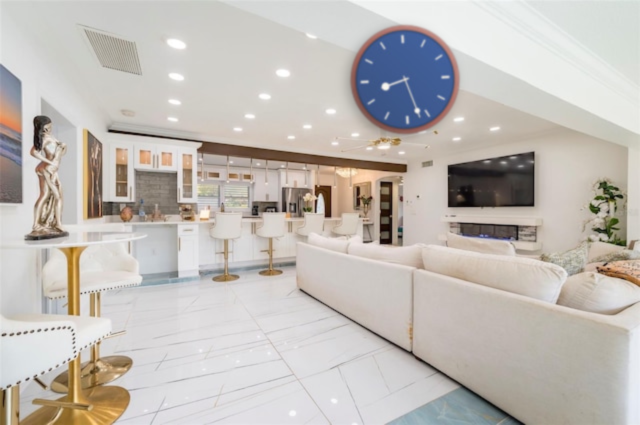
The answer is 8:27
